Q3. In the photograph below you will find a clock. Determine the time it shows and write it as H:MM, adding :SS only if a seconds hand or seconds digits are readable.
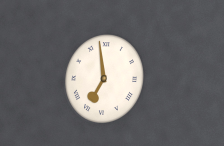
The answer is 6:58
